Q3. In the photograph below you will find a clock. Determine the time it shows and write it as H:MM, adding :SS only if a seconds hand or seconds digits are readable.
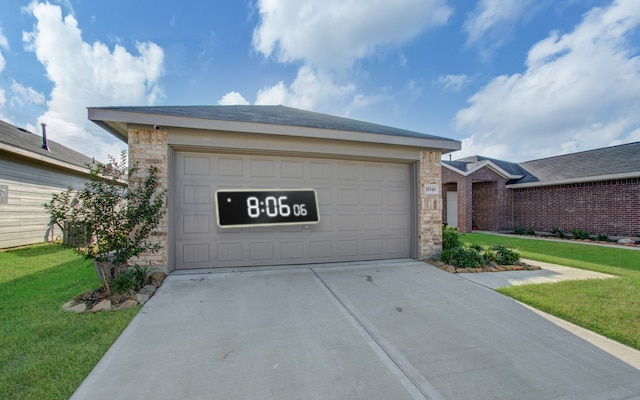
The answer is 8:06:06
